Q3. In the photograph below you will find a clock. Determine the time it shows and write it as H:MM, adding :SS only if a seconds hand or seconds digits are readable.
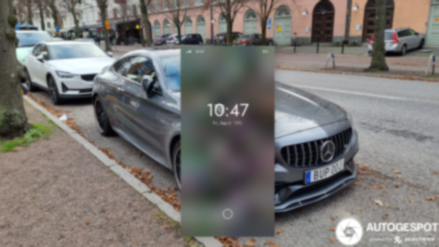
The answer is 10:47
